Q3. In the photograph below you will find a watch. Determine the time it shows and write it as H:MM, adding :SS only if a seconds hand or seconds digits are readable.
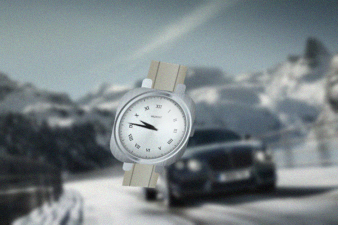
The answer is 9:46
